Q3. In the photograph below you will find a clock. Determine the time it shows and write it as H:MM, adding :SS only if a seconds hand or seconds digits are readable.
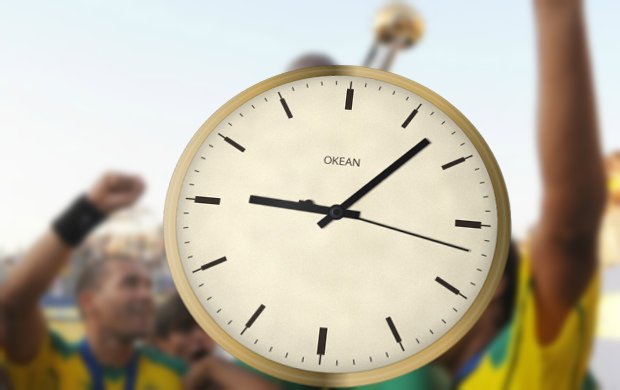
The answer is 9:07:17
